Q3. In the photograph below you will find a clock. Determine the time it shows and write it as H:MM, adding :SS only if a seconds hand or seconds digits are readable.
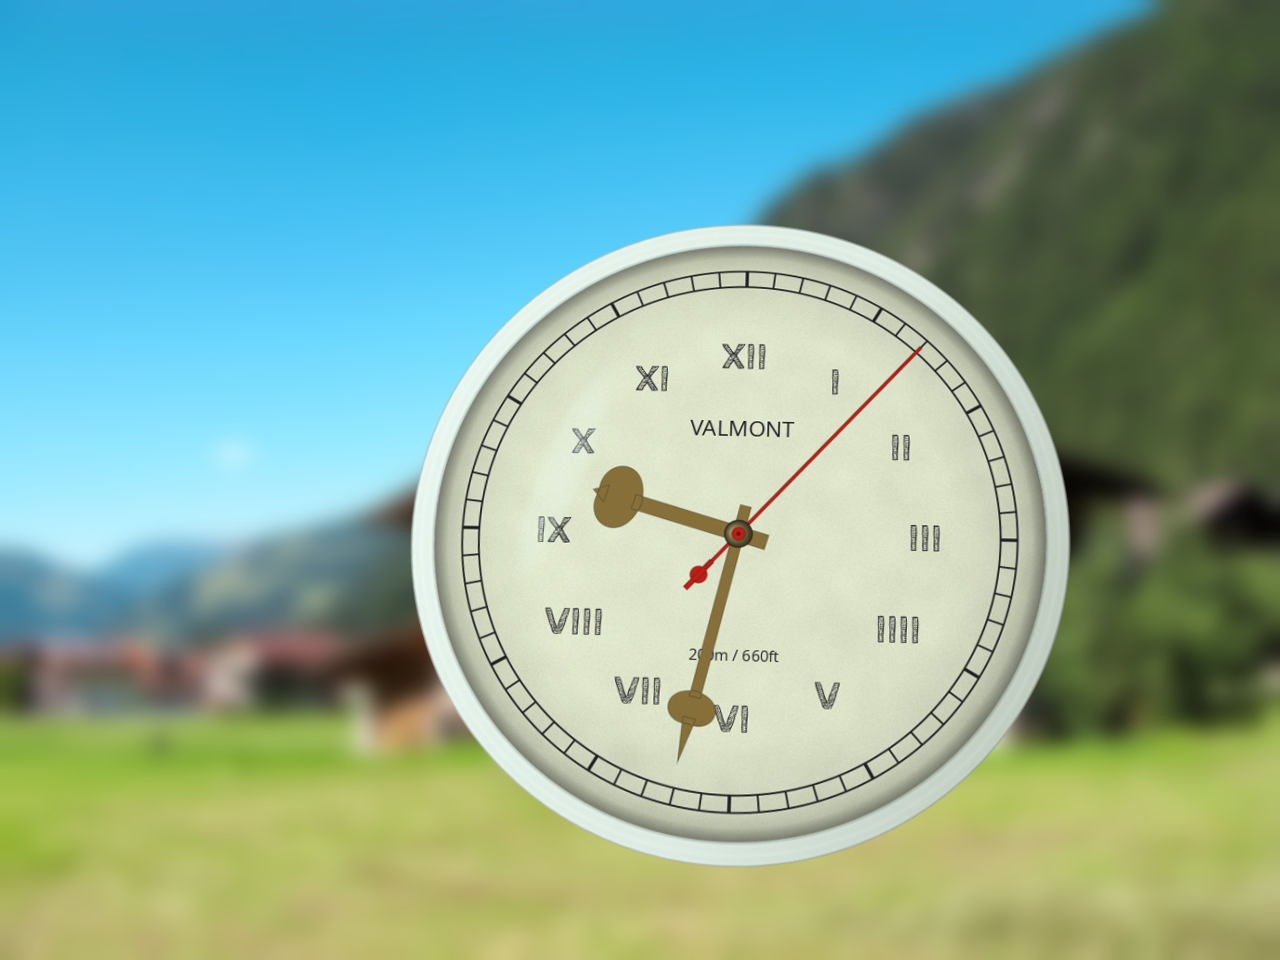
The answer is 9:32:07
